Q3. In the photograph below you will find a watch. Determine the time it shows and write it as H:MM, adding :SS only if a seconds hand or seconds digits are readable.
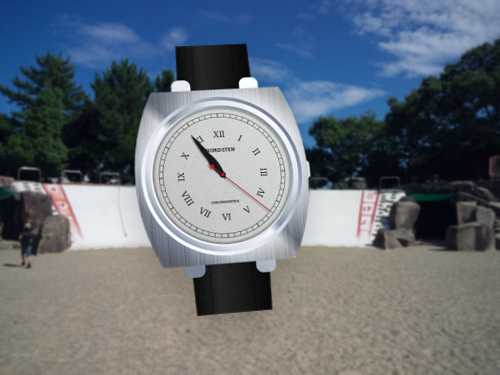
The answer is 10:54:22
